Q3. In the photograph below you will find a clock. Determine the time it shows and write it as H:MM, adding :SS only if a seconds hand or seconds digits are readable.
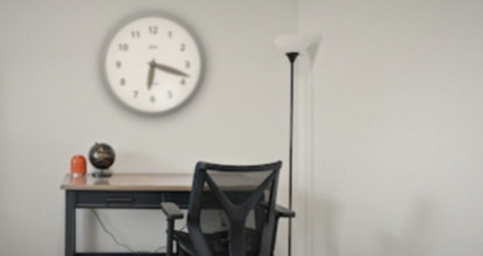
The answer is 6:18
